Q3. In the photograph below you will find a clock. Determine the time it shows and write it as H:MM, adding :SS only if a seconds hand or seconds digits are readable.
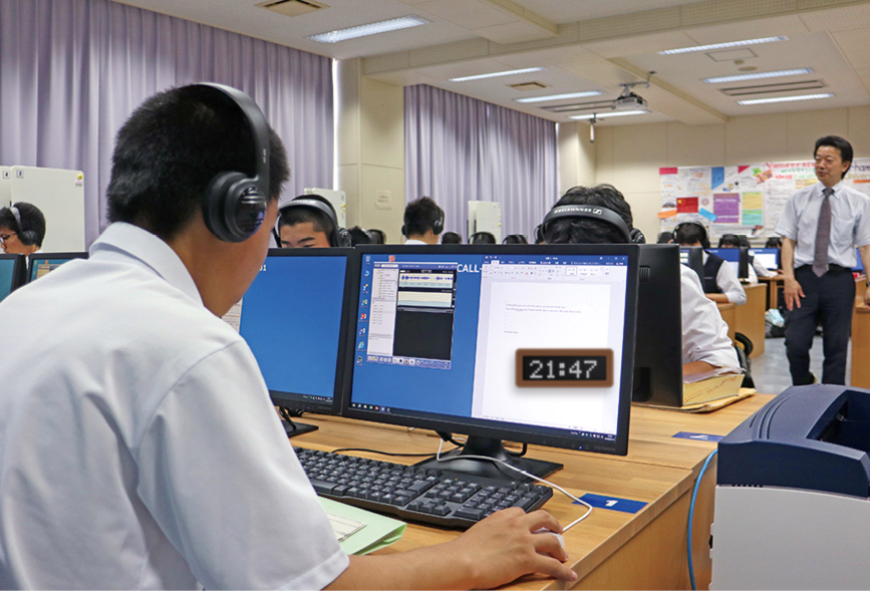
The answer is 21:47
